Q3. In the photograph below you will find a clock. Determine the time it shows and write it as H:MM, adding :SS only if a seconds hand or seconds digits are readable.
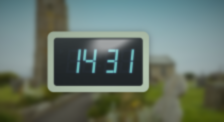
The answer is 14:31
